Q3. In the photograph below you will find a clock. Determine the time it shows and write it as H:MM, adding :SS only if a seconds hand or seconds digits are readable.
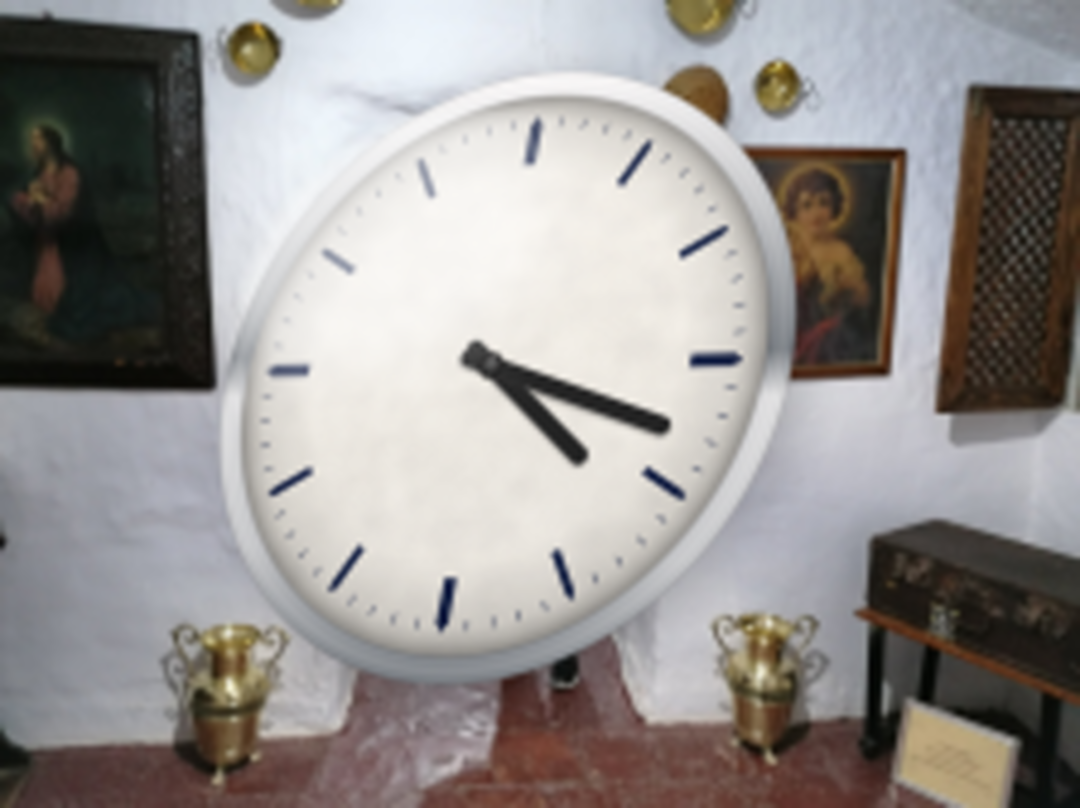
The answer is 4:18
